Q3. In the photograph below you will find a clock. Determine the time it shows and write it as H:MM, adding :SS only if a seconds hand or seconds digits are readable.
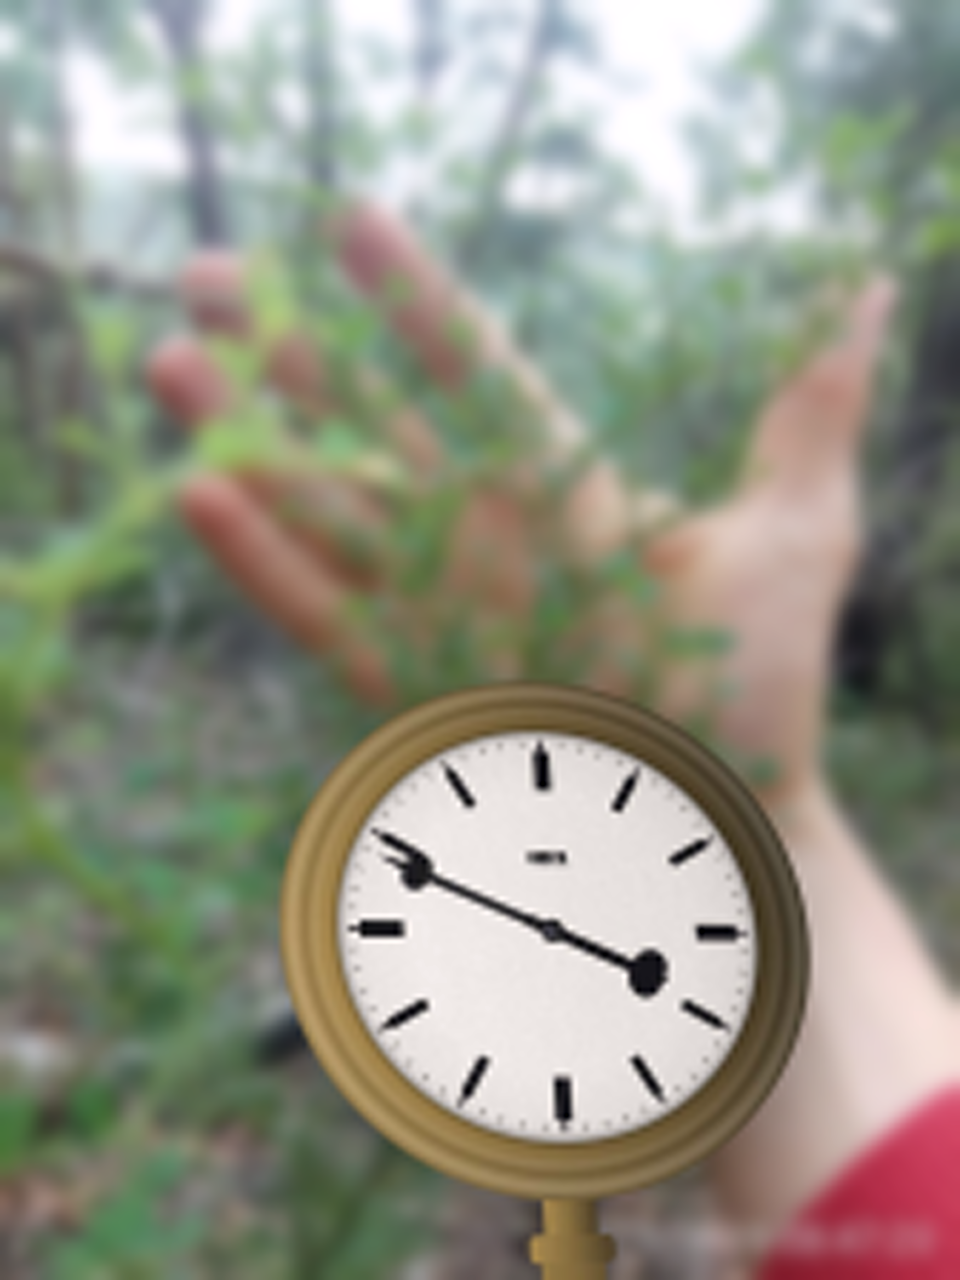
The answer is 3:49
